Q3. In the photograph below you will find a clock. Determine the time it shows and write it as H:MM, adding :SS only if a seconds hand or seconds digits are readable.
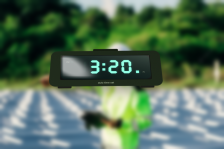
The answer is 3:20
